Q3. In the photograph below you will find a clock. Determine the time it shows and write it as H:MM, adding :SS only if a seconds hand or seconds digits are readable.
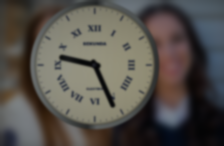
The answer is 9:26
